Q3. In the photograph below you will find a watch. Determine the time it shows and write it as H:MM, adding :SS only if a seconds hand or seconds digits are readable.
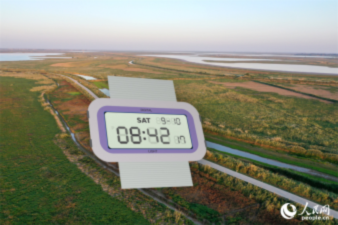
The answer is 8:42
